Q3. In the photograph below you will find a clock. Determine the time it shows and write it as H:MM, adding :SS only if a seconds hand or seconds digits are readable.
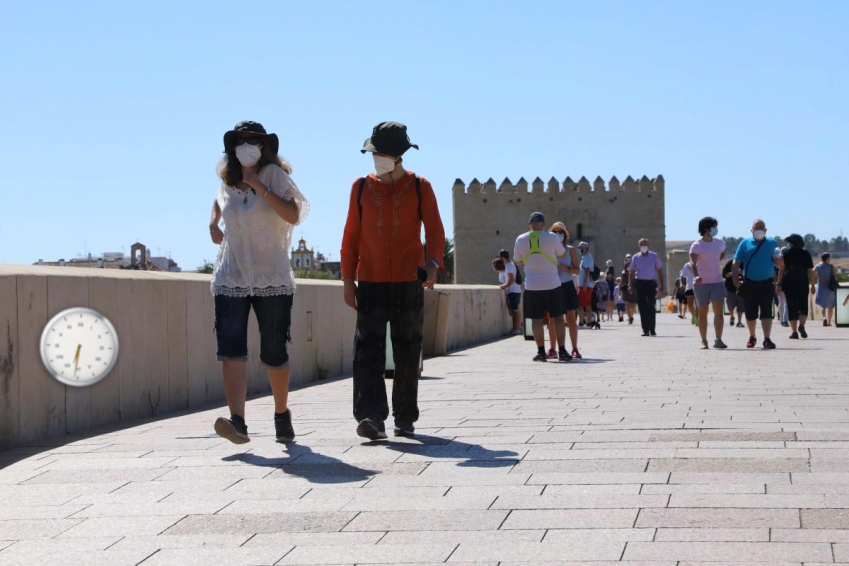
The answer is 6:31
